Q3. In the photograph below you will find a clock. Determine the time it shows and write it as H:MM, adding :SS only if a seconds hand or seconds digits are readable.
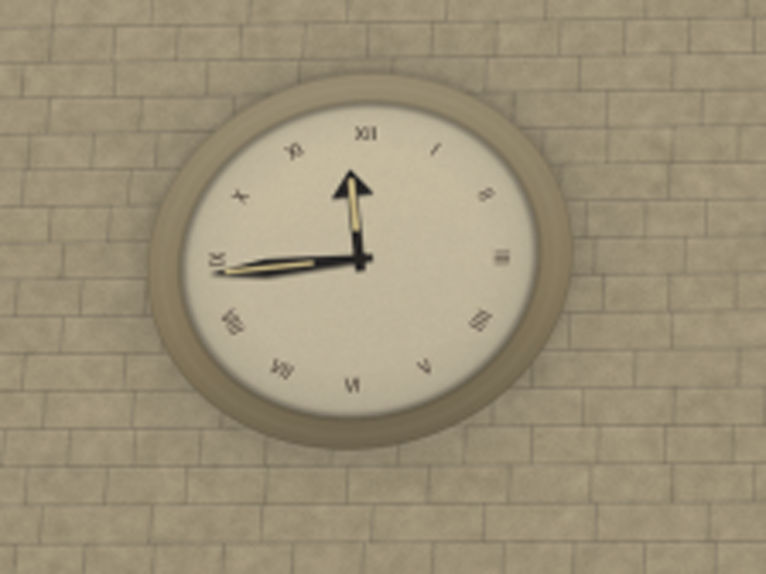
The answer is 11:44
